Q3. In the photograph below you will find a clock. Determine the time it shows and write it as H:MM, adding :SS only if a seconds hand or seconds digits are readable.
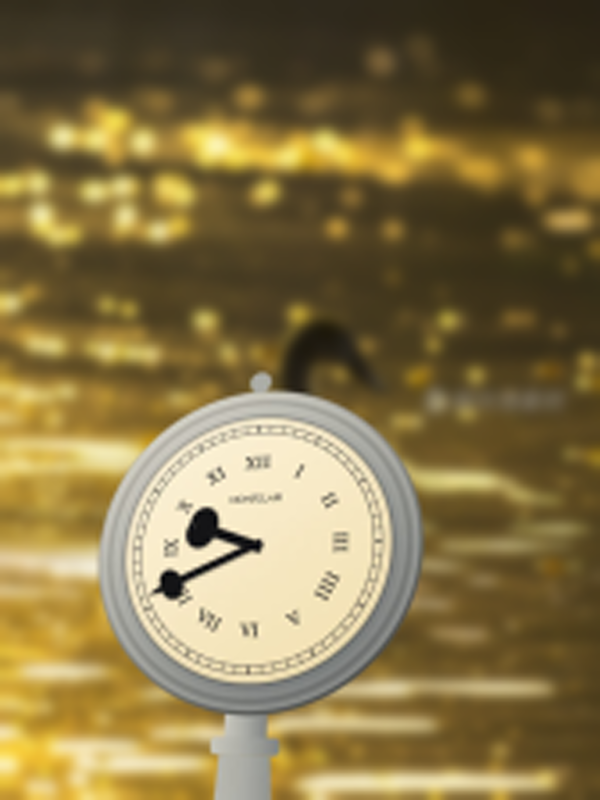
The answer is 9:41
